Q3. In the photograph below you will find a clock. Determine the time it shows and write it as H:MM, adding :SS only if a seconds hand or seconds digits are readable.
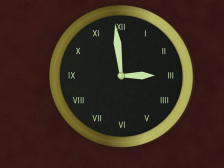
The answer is 2:59
